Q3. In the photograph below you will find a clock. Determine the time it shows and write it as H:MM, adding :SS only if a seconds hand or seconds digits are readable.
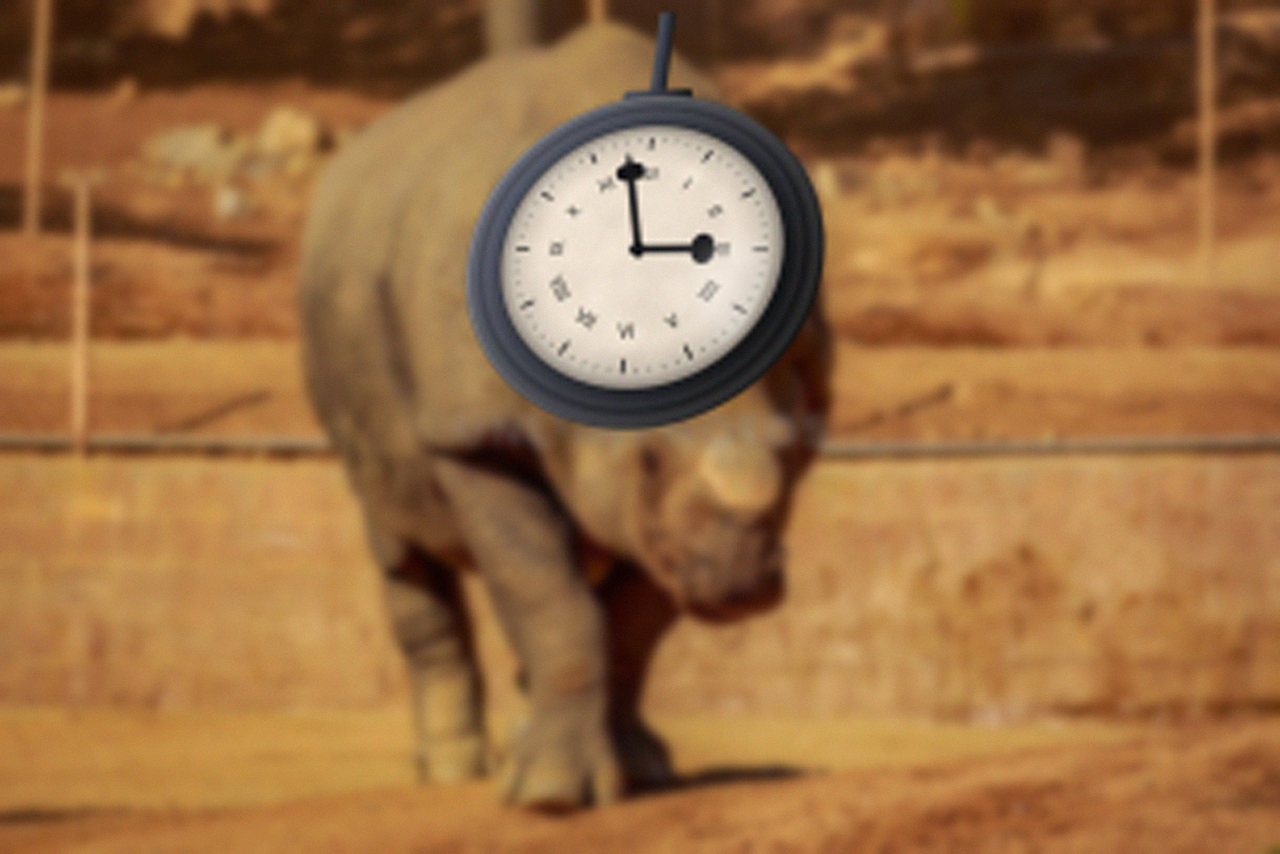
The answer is 2:58
